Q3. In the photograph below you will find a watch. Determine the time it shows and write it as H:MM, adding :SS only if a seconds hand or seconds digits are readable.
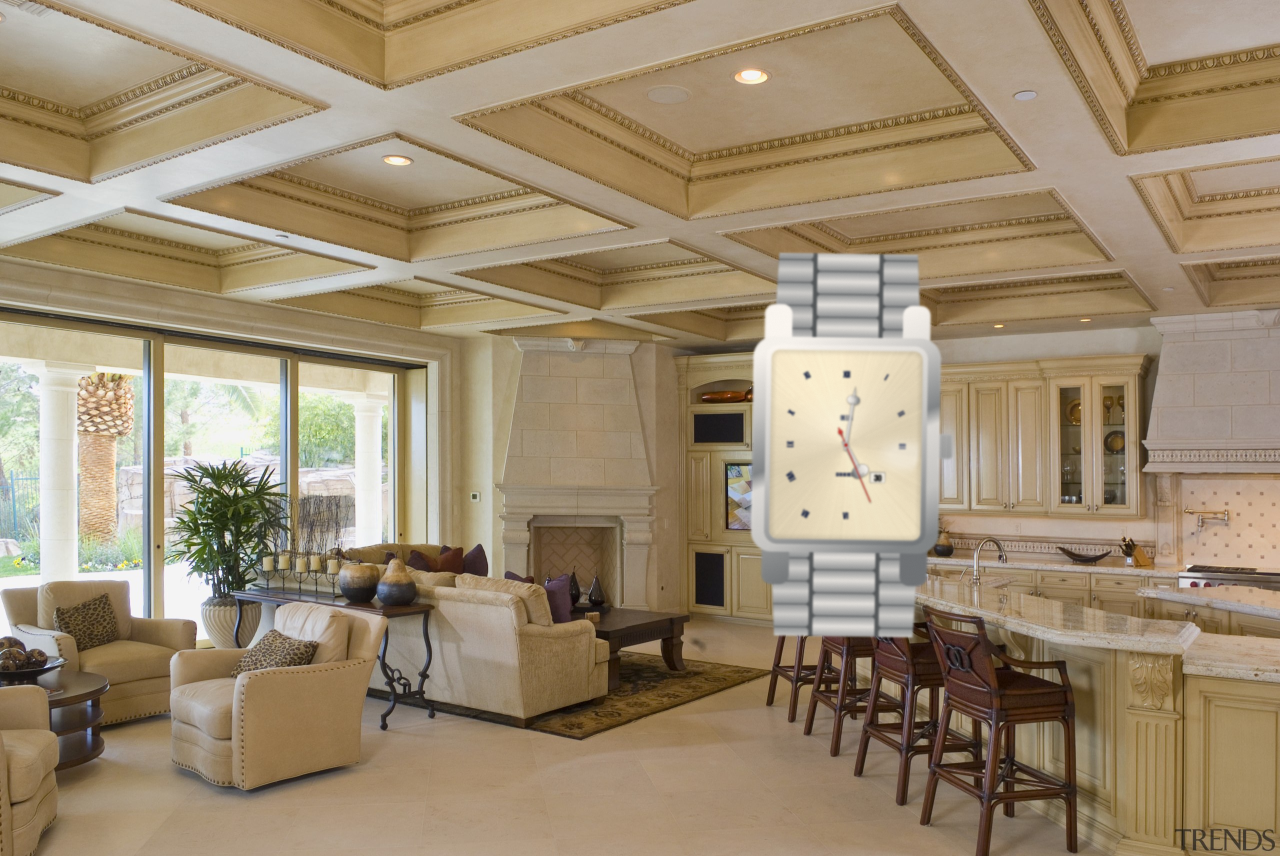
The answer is 5:01:26
